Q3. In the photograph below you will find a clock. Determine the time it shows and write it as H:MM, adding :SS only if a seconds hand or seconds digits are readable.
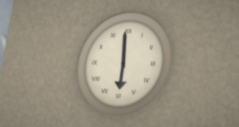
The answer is 5:59
